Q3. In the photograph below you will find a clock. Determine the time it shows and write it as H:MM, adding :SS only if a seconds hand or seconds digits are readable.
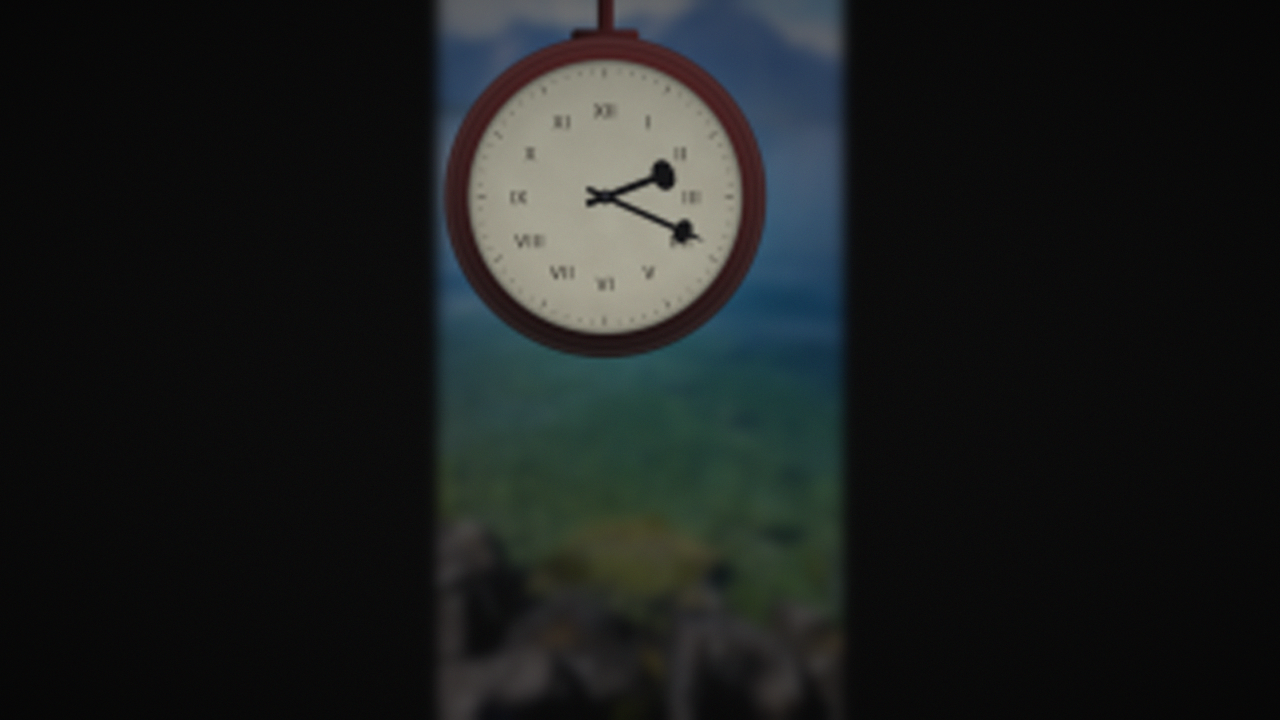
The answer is 2:19
